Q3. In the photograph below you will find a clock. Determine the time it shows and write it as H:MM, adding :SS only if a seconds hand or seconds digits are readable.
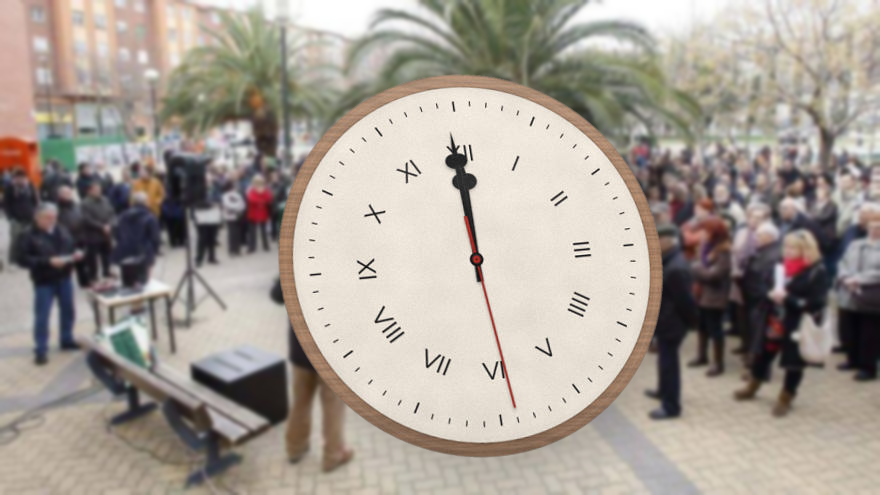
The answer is 11:59:29
